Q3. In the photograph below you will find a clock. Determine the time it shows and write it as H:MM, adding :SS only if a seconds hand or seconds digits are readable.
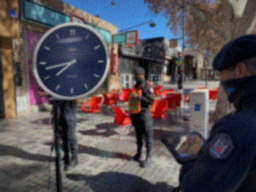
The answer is 7:43
